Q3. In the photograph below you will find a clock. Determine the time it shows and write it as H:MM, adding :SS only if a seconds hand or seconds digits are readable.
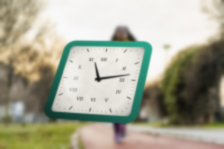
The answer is 11:13
